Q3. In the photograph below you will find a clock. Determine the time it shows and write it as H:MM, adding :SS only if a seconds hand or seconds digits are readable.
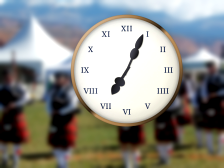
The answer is 7:04
